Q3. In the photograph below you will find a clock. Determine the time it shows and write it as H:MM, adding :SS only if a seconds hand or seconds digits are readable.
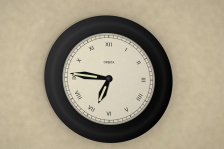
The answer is 6:46
